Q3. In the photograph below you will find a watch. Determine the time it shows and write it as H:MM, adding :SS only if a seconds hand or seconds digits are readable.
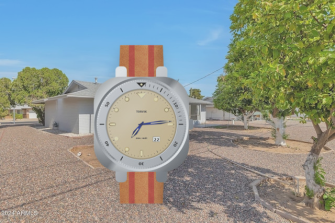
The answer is 7:14
